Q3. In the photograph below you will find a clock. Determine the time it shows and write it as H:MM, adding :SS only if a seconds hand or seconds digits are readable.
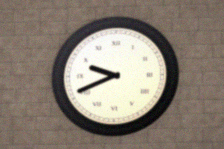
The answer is 9:41
